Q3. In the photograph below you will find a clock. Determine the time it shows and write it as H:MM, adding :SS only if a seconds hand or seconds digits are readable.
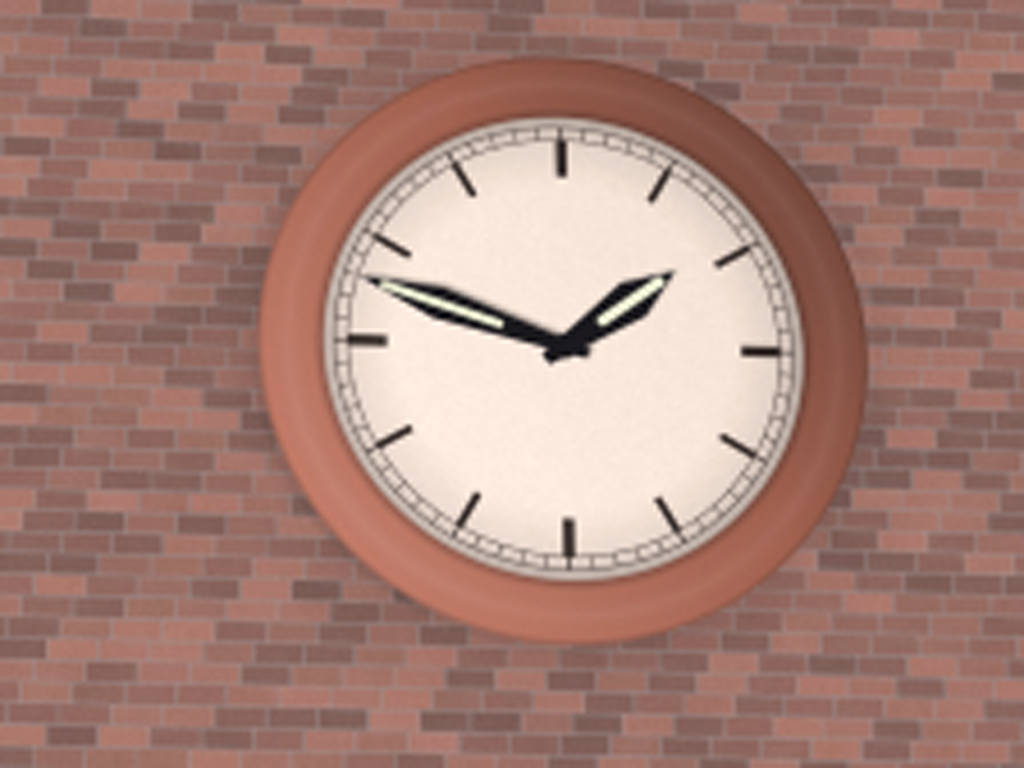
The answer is 1:48
